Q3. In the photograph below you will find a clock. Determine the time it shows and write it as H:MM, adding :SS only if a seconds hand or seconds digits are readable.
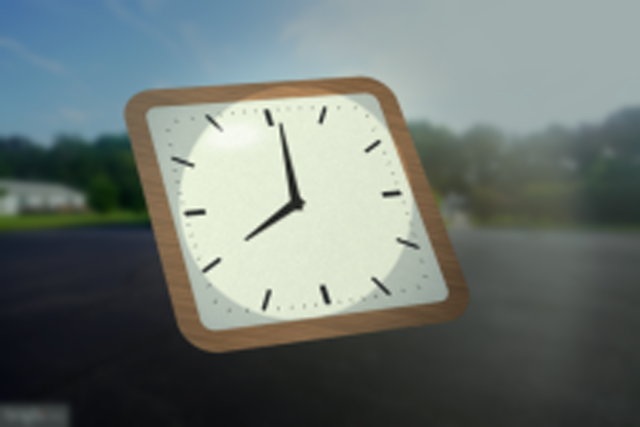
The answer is 8:01
